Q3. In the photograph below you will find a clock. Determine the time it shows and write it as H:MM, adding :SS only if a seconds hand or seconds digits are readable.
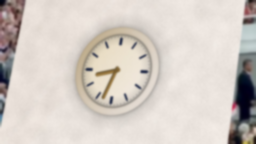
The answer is 8:33
